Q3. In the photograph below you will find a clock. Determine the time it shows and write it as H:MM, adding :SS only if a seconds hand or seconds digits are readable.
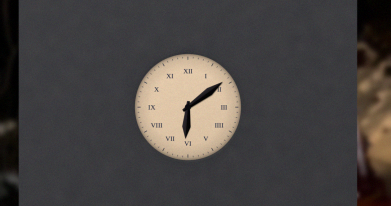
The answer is 6:09
